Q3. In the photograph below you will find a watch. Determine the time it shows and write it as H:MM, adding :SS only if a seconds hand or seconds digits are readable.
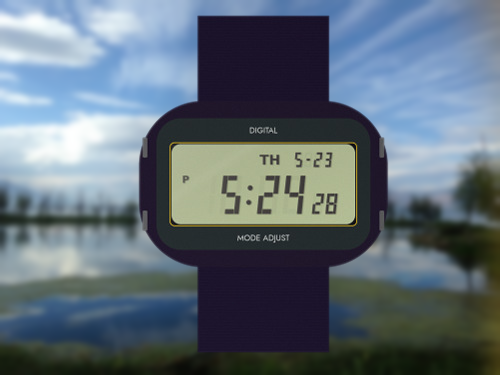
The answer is 5:24:28
